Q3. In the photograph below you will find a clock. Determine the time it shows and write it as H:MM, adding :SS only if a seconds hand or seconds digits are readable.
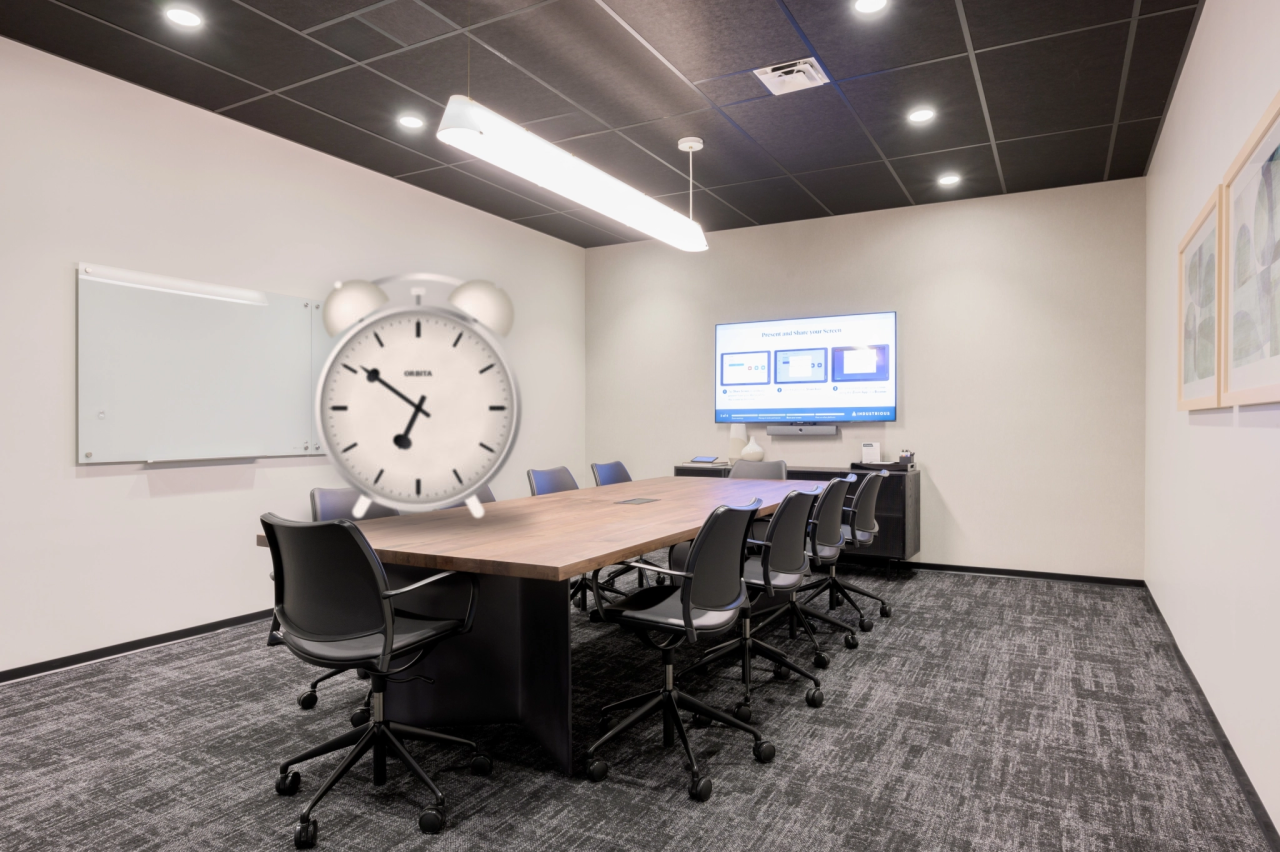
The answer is 6:51
